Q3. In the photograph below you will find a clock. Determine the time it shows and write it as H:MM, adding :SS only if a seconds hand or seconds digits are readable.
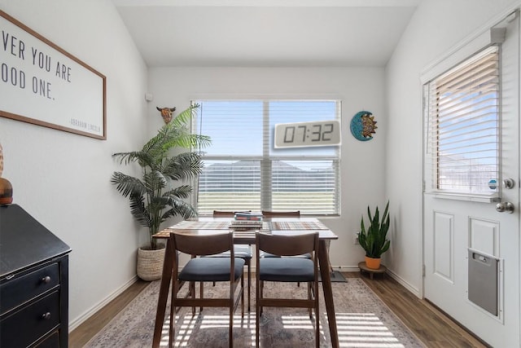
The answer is 7:32
